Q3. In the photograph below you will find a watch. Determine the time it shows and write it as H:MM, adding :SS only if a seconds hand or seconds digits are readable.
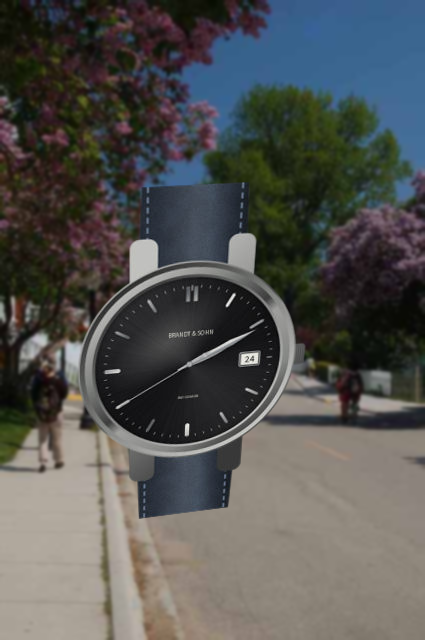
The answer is 2:10:40
